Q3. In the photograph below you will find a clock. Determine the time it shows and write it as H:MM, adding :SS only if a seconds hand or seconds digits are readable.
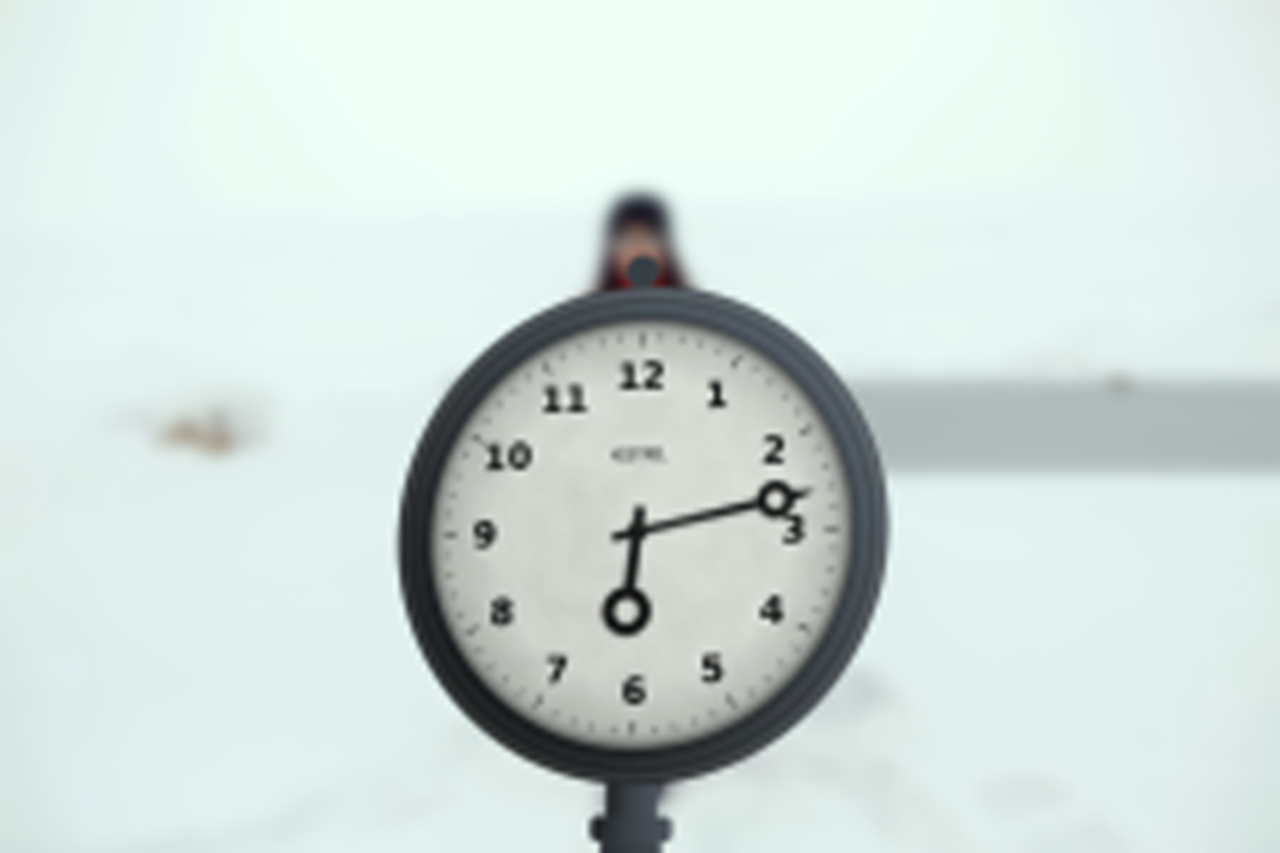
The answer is 6:13
